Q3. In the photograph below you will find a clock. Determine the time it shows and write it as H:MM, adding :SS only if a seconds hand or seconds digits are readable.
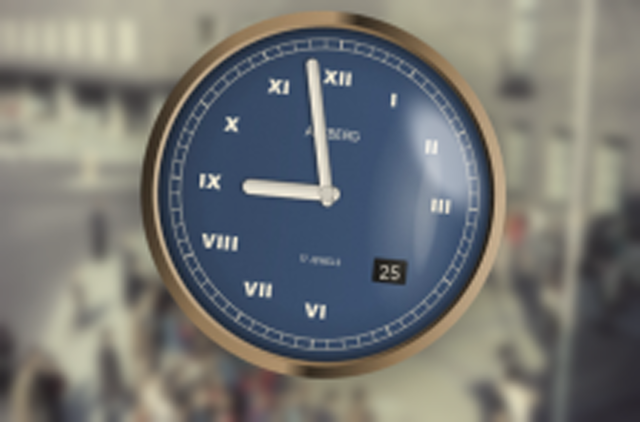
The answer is 8:58
